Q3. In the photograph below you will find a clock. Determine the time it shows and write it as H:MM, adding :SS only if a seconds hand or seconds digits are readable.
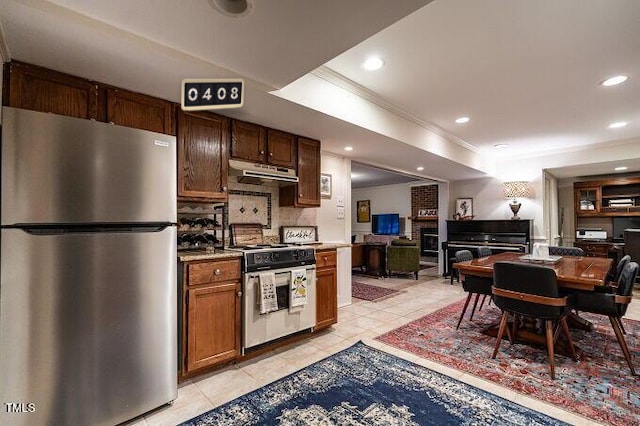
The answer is 4:08
